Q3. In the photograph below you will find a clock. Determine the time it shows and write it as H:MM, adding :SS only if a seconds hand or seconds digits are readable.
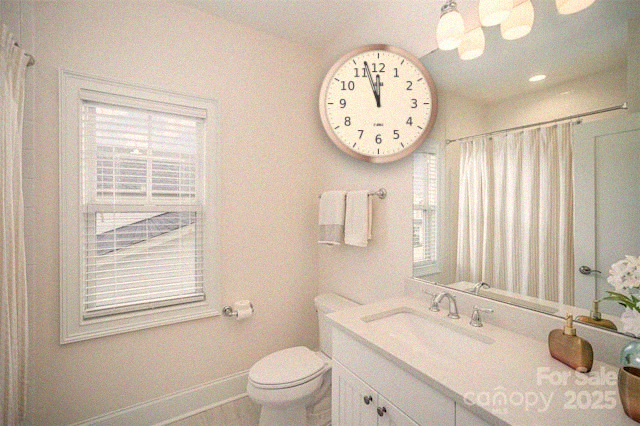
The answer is 11:57
